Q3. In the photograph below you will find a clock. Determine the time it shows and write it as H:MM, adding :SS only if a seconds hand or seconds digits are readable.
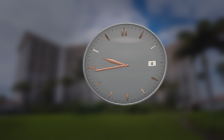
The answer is 9:44
